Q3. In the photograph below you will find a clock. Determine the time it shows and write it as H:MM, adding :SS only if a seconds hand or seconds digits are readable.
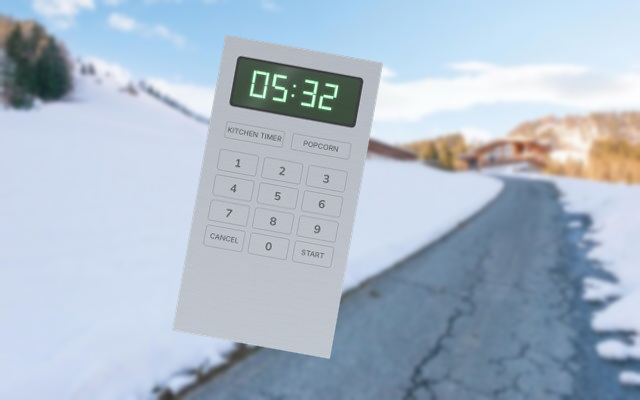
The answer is 5:32
